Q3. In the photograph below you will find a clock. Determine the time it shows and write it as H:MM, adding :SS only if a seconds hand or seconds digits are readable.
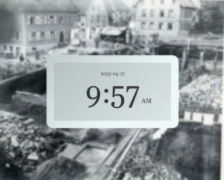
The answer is 9:57
